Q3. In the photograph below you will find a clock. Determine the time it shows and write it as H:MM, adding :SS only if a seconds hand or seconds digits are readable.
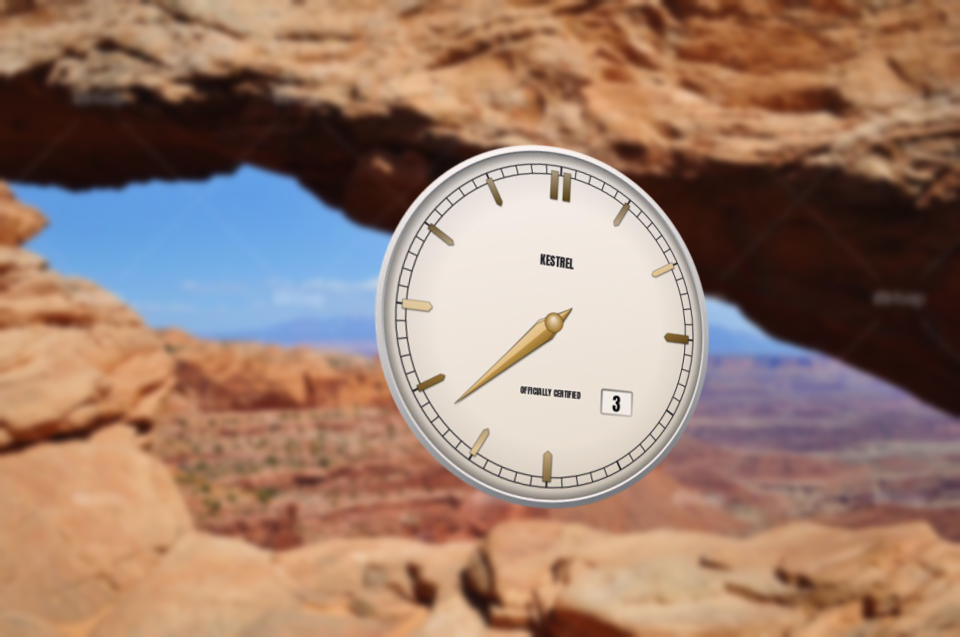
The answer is 7:38
